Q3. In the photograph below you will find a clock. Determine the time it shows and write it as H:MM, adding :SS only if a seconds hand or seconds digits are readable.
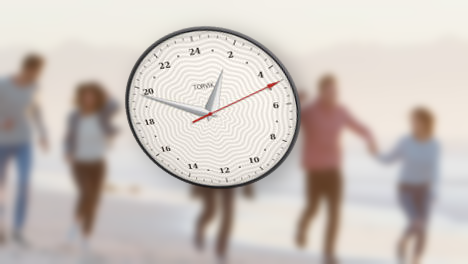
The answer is 1:49:12
